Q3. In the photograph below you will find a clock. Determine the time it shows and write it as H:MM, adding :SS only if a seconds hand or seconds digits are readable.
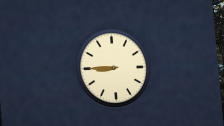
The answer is 8:45
